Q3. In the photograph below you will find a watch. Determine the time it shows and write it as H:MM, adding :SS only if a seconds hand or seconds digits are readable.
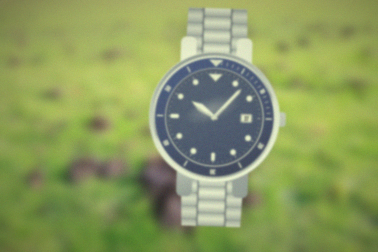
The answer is 10:07
